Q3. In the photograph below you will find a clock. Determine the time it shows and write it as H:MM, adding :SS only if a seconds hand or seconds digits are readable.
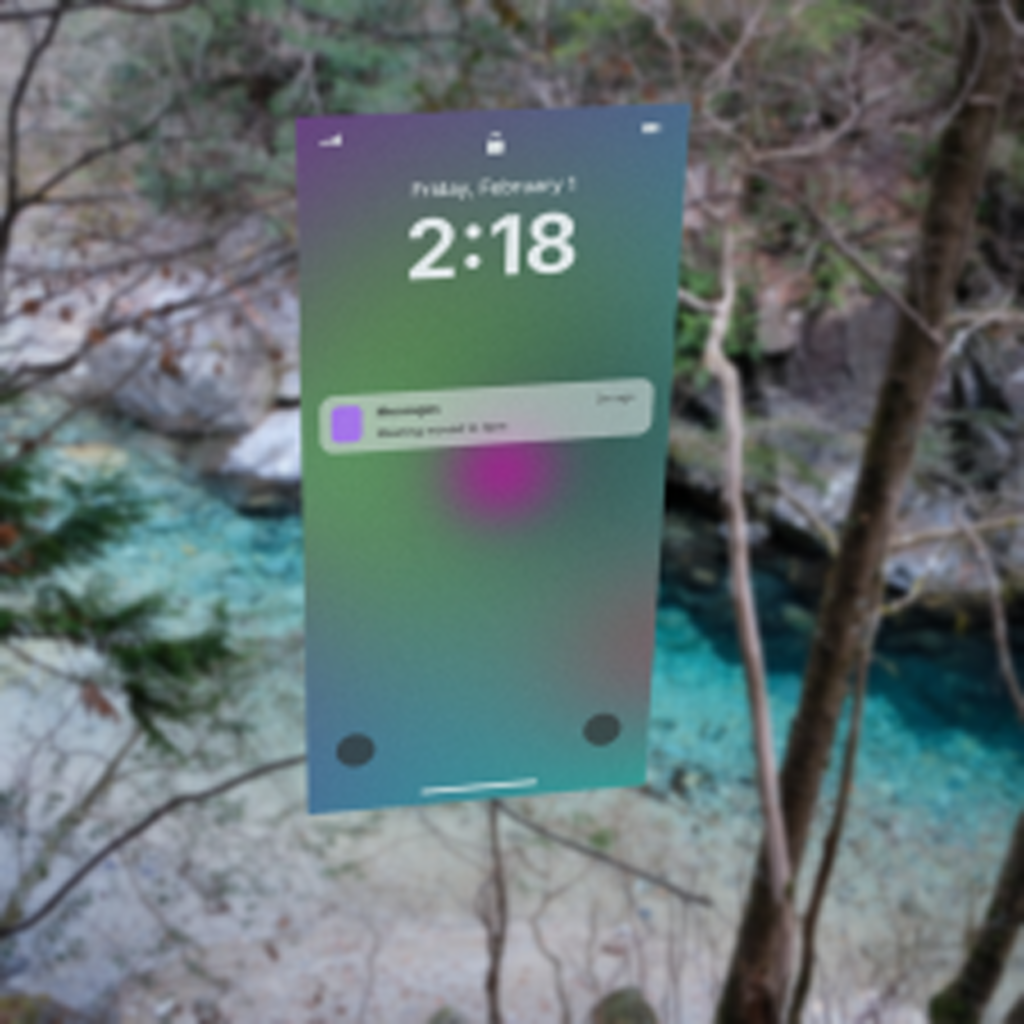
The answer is 2:18
